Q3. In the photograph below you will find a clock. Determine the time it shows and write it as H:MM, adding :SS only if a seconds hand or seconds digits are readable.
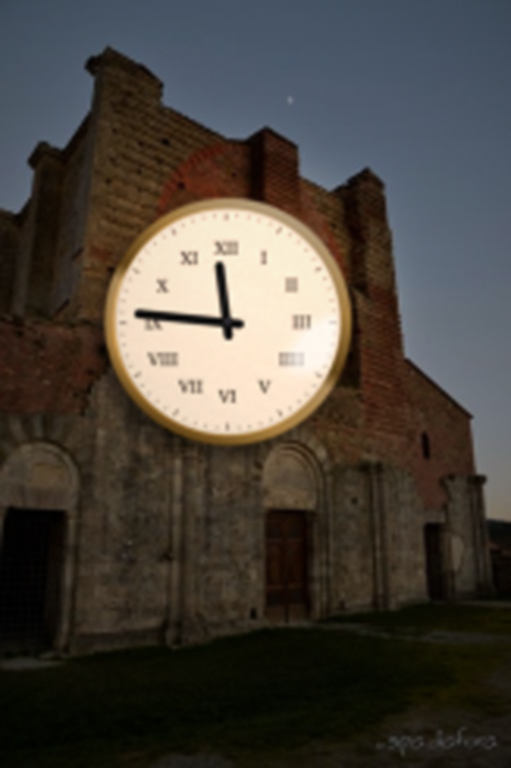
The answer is 11:46
